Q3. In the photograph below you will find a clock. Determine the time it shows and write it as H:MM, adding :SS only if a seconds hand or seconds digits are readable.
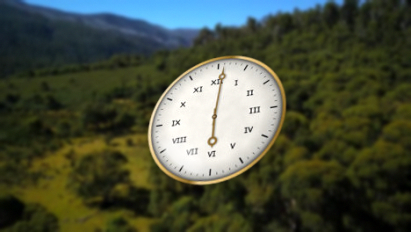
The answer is 6:01
